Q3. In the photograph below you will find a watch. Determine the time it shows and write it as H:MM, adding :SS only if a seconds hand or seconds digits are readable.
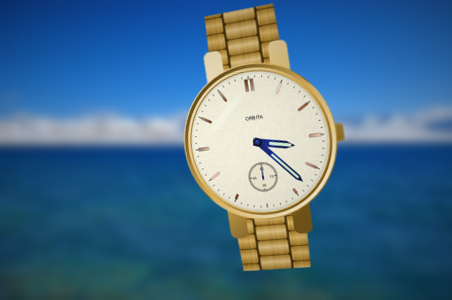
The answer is 3:23
